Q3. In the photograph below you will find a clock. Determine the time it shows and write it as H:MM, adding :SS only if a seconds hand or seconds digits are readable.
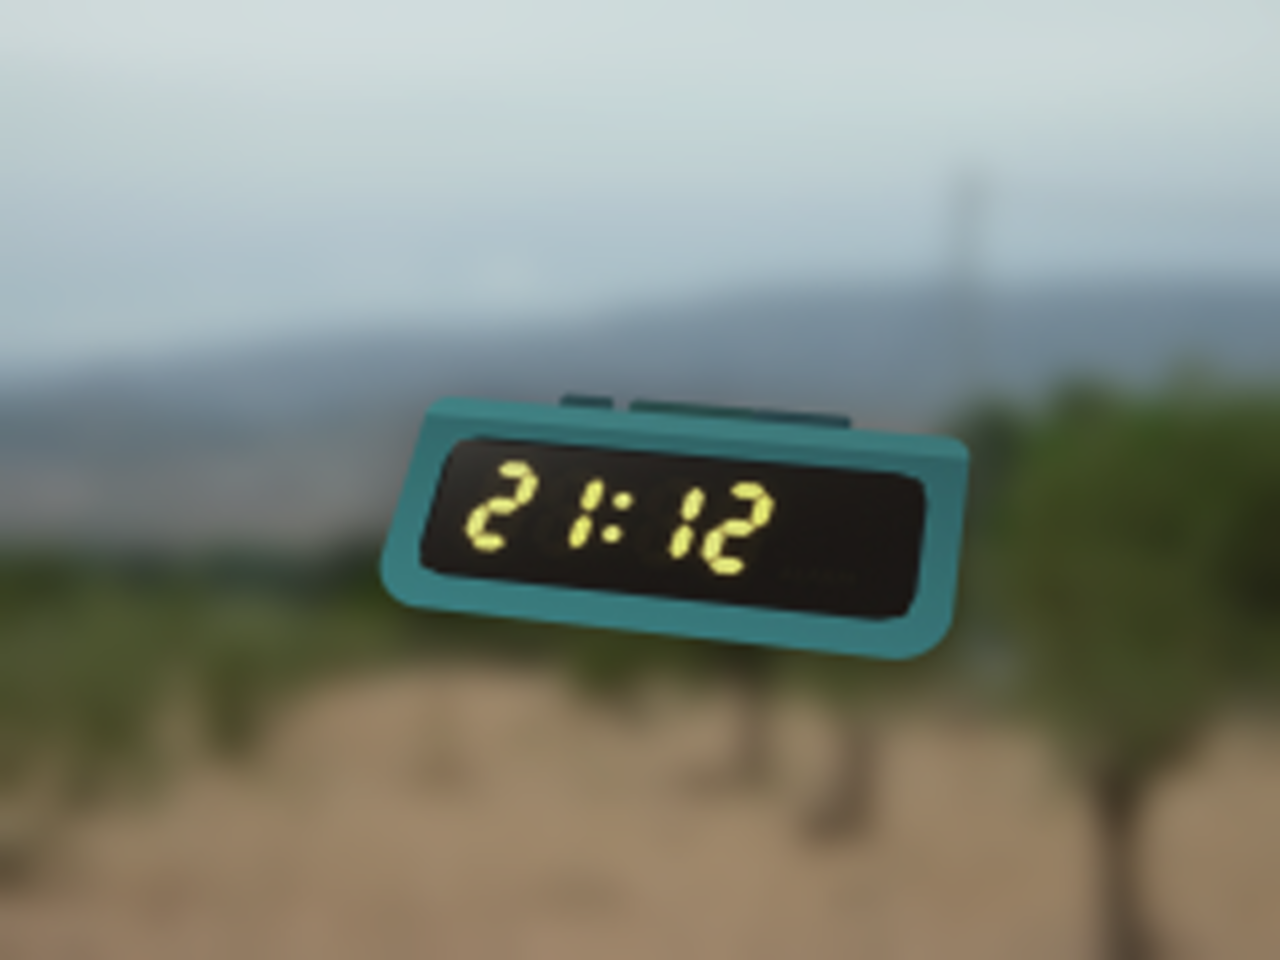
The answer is 21:12
